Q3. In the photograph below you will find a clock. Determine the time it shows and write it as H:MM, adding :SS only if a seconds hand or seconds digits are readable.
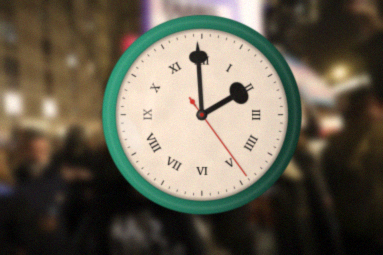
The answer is 1:59:24
